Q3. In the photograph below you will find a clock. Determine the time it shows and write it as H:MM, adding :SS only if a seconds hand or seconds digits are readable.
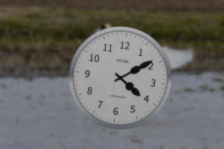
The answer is 4:09
